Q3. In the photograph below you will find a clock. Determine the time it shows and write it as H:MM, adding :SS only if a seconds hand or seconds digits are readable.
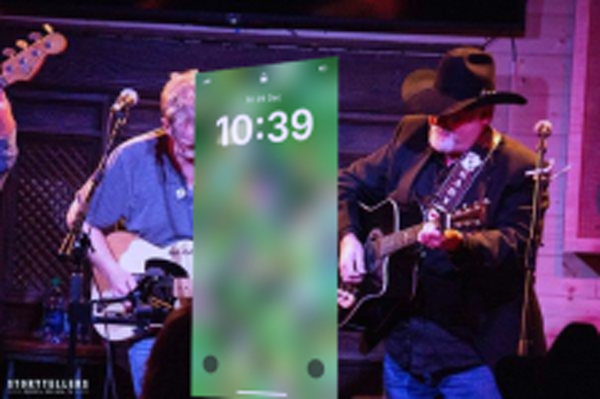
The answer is 10:39
